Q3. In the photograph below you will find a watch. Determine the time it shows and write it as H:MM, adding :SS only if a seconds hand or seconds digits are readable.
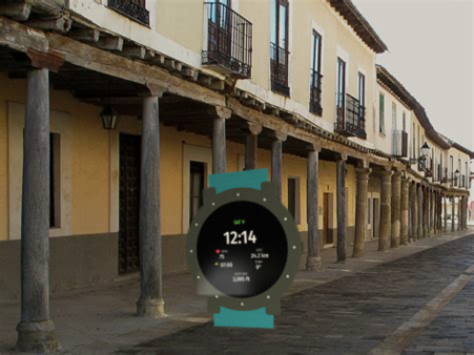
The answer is 12:14
